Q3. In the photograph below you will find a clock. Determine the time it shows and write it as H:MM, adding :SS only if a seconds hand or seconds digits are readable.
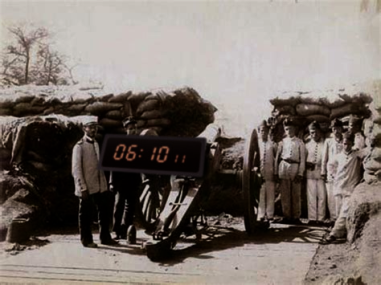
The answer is 6:10:11
